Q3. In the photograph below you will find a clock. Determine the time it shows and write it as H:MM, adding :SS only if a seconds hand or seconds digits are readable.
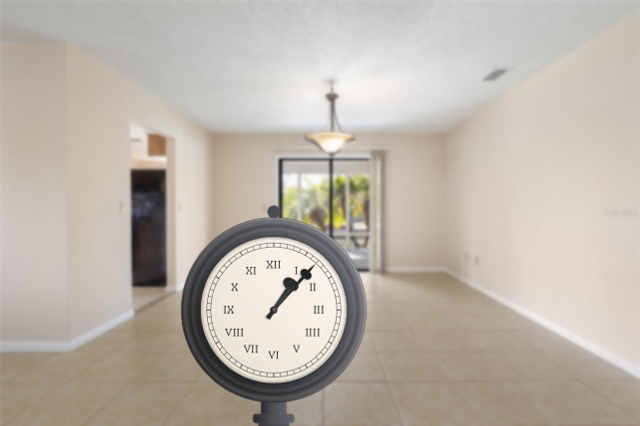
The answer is 1:07
